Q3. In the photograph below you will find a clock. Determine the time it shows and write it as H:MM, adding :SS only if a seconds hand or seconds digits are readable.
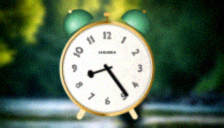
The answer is 8:24
